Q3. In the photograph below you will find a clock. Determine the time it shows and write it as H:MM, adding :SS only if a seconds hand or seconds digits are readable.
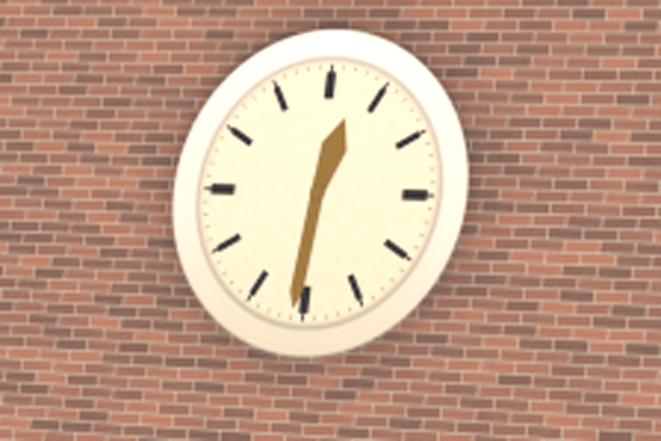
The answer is 12:31
